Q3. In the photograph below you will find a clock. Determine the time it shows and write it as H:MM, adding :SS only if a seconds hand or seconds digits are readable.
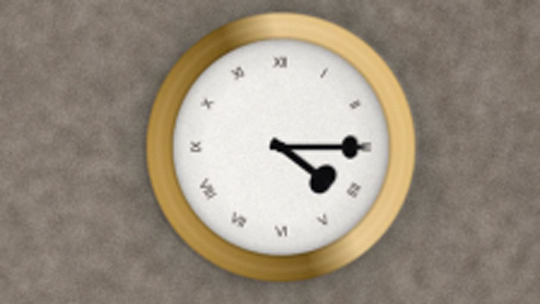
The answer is 4:15
